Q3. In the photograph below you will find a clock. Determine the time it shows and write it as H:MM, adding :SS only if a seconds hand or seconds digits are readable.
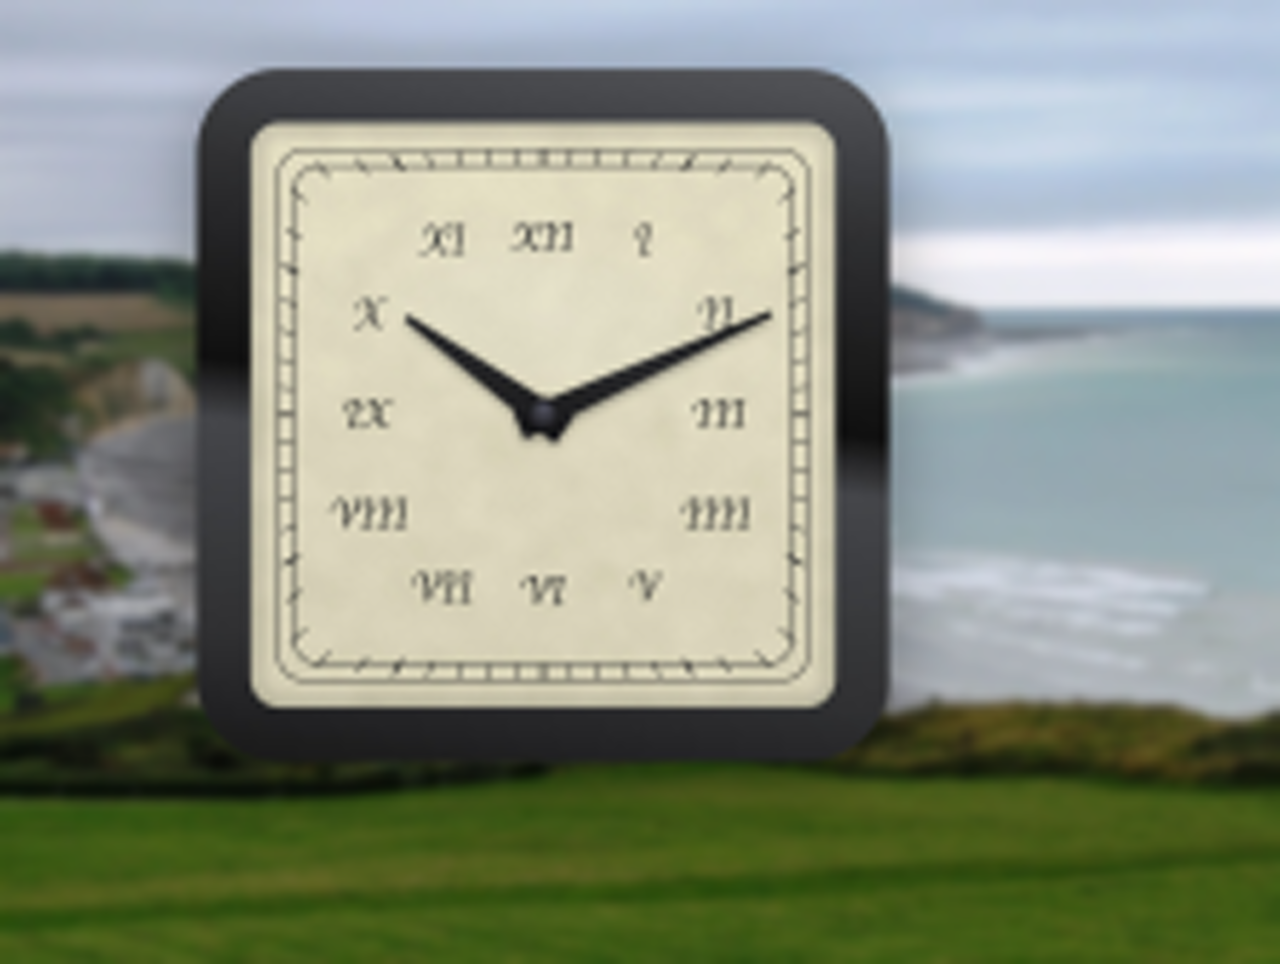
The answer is 10:11
